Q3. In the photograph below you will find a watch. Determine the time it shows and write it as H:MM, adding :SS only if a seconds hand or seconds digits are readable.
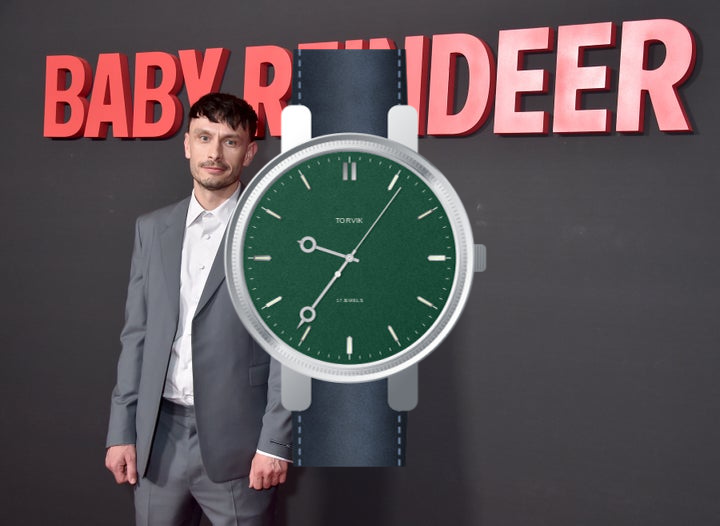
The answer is 9:36:06
